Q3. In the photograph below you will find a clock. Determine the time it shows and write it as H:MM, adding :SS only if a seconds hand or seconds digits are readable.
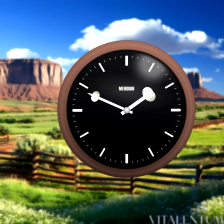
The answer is 1:49
